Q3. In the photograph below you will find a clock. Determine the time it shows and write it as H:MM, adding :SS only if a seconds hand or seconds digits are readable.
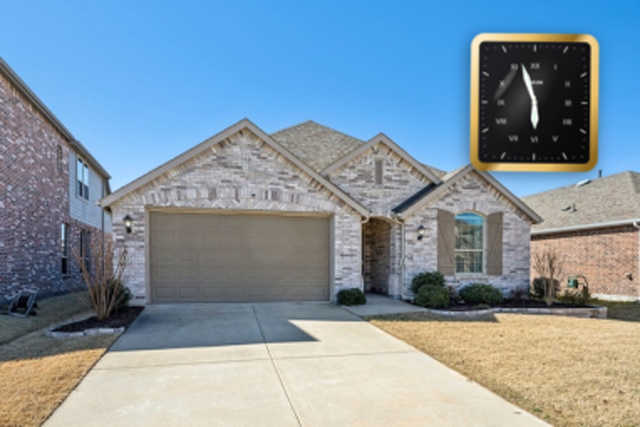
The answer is 5:57
